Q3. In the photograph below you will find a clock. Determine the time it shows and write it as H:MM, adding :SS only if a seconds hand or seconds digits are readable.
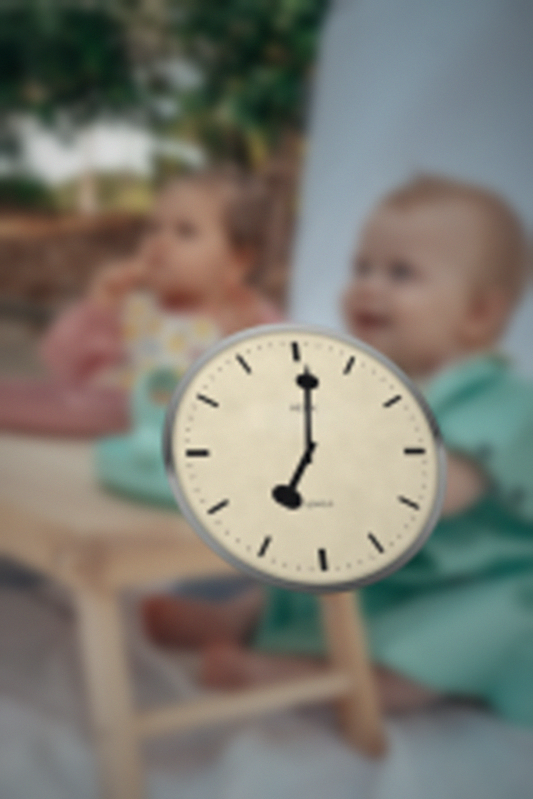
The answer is 7:01
